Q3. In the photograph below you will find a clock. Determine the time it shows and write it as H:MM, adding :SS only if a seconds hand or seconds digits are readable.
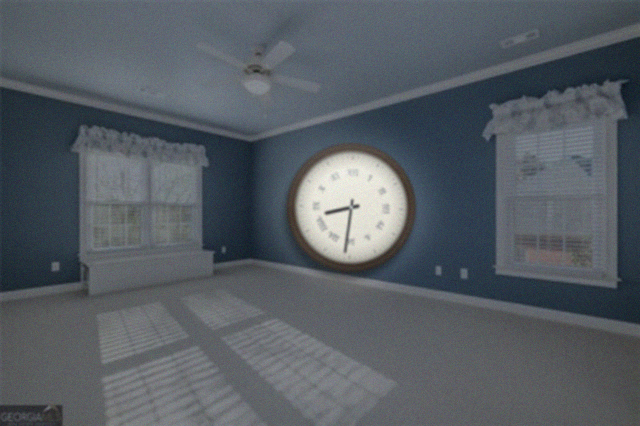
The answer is 8:31
